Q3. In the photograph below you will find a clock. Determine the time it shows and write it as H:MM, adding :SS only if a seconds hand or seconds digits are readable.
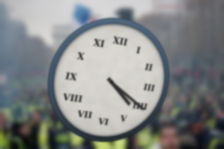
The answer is 4:20
